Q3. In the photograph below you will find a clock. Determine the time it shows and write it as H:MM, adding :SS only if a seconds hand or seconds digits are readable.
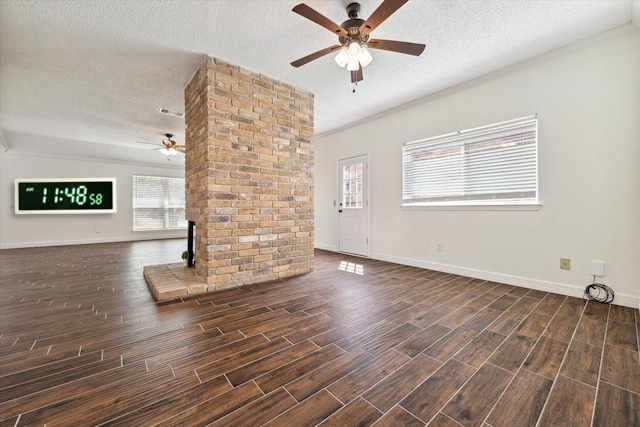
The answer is 11:48:58
